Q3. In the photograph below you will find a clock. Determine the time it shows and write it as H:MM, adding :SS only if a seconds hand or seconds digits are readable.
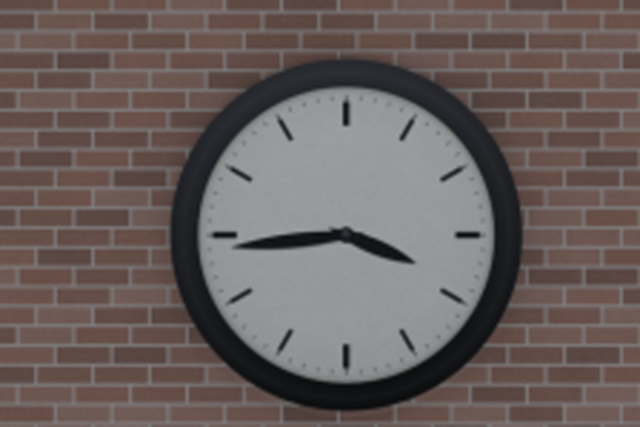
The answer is 3:44
